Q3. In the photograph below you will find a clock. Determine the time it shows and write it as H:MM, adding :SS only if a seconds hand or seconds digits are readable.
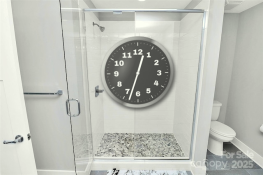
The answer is 12:33
